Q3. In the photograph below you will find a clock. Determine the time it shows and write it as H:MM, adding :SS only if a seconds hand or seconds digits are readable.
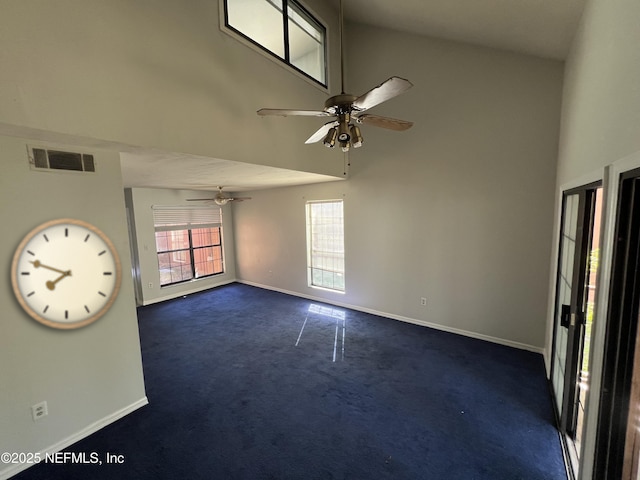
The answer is 7:48
